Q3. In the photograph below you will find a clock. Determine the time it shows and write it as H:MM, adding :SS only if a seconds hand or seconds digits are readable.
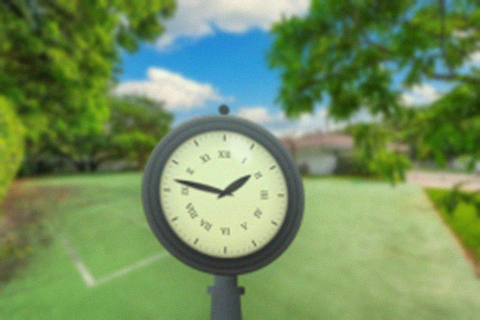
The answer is 1:47
